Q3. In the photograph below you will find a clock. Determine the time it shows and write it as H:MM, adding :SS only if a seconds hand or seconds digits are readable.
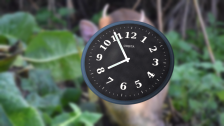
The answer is 7:55
